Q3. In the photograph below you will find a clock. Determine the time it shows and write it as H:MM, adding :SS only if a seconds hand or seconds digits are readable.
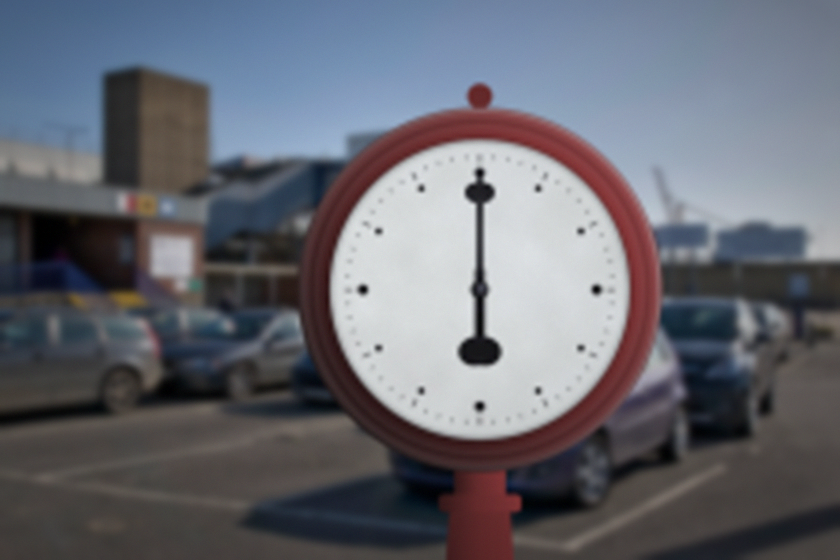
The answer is 6:00
